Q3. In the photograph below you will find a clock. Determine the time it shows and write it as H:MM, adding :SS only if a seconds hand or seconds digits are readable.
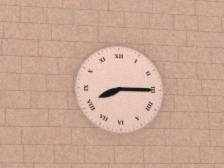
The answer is 8:15
